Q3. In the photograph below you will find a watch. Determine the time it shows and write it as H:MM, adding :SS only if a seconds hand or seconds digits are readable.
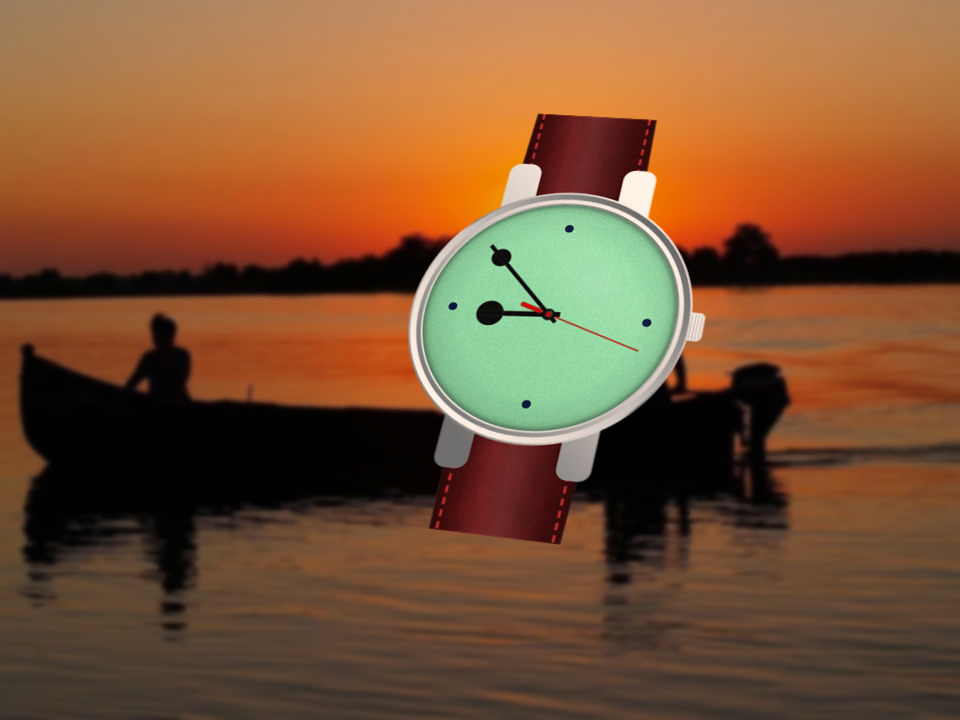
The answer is 8:52:18
